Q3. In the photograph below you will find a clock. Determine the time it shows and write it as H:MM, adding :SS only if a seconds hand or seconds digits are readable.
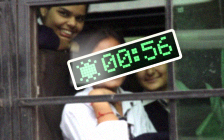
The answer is 0:56
